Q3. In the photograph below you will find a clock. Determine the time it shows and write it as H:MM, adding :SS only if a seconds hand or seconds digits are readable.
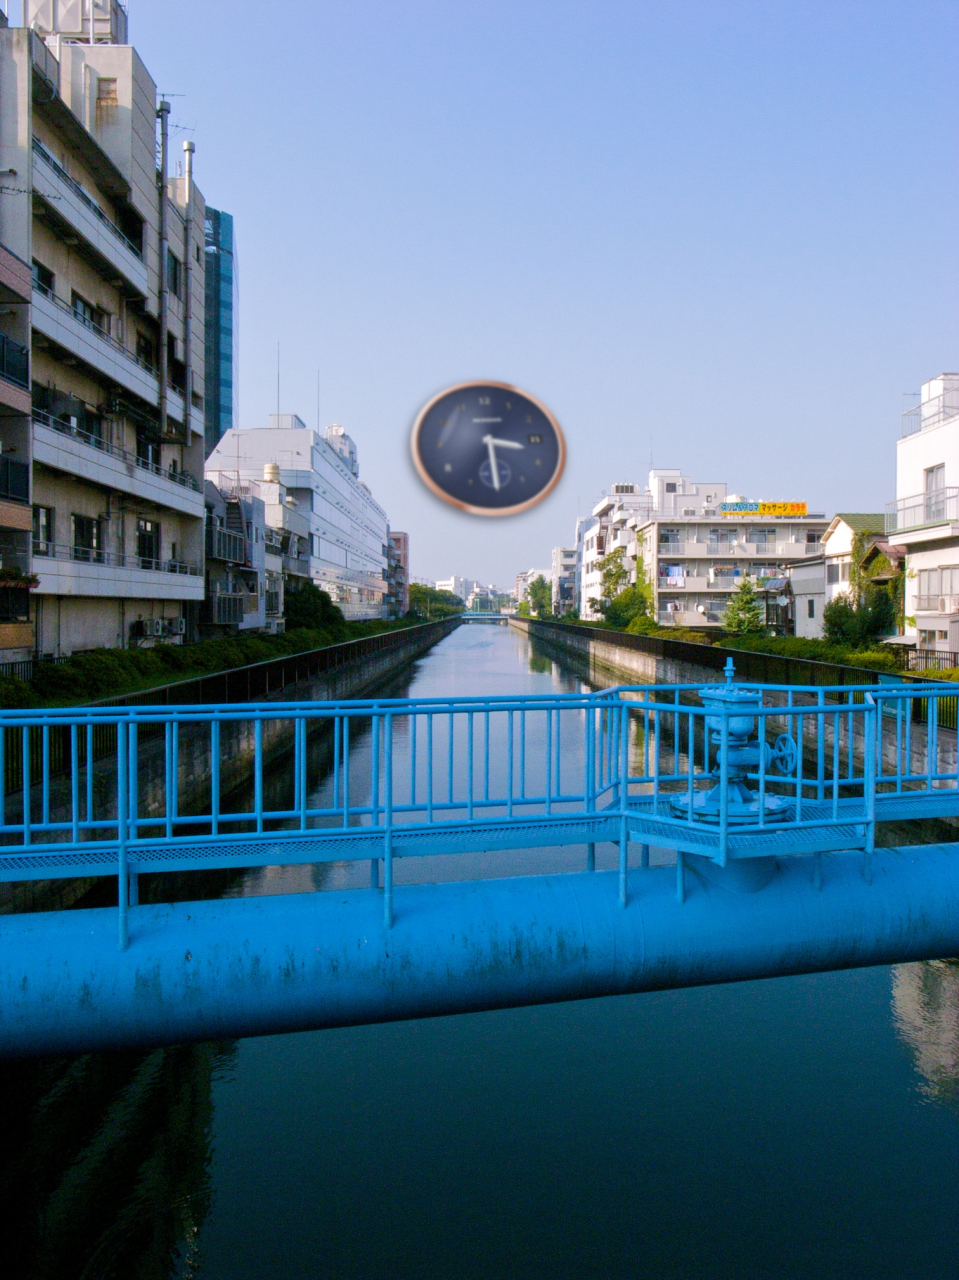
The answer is 3:30
